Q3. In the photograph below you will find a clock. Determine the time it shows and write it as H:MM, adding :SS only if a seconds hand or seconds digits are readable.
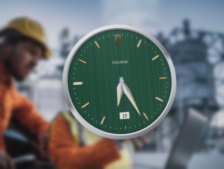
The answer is 6:26
